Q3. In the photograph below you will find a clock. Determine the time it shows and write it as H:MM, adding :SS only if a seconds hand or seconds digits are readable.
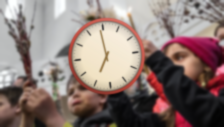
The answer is 6:59
